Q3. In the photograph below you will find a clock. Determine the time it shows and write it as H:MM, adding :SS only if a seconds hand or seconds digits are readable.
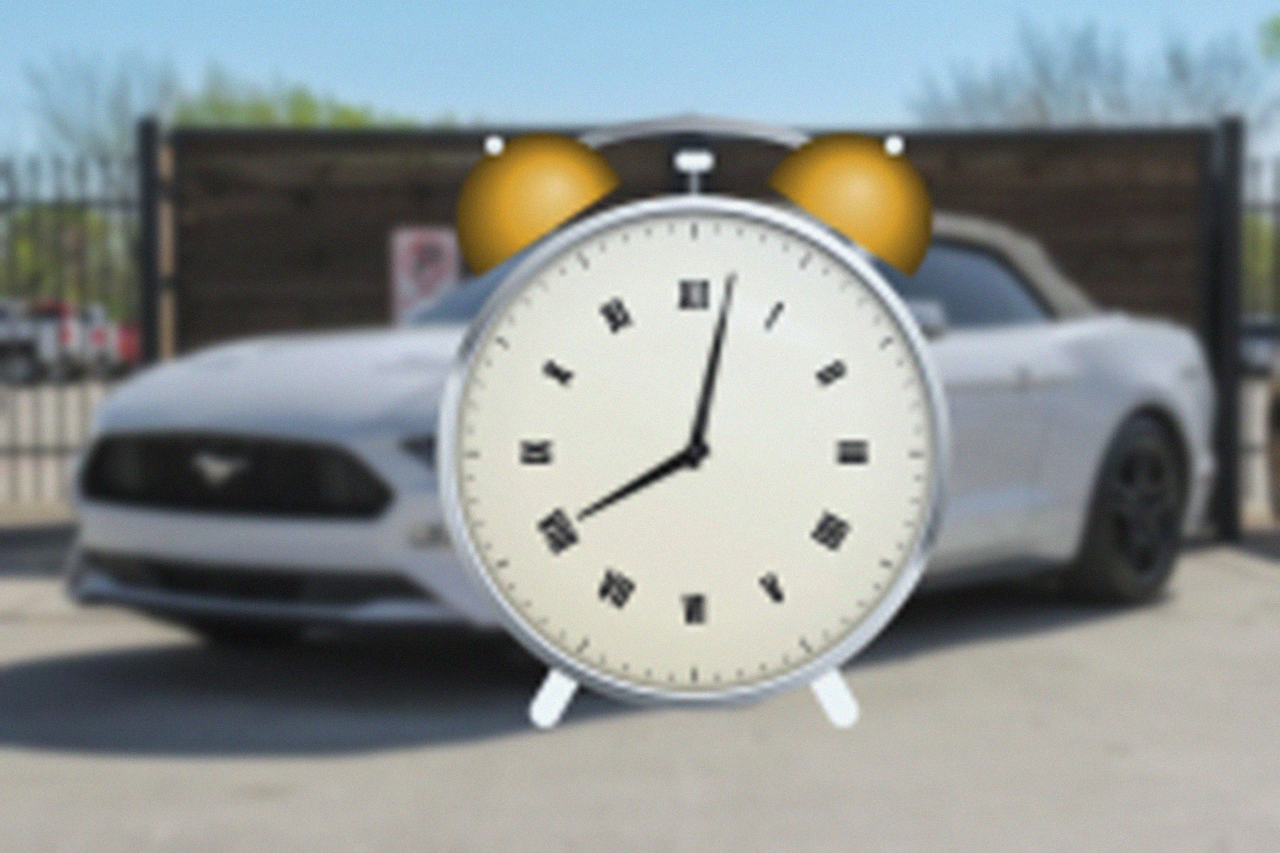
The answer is 8:02
